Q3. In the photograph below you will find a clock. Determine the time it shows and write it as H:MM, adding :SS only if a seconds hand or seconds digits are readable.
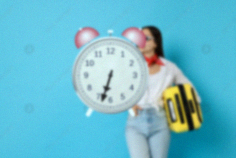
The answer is 6:33
